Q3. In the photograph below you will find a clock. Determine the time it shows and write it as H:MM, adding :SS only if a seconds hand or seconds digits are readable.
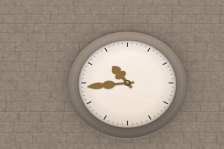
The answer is 10:44
